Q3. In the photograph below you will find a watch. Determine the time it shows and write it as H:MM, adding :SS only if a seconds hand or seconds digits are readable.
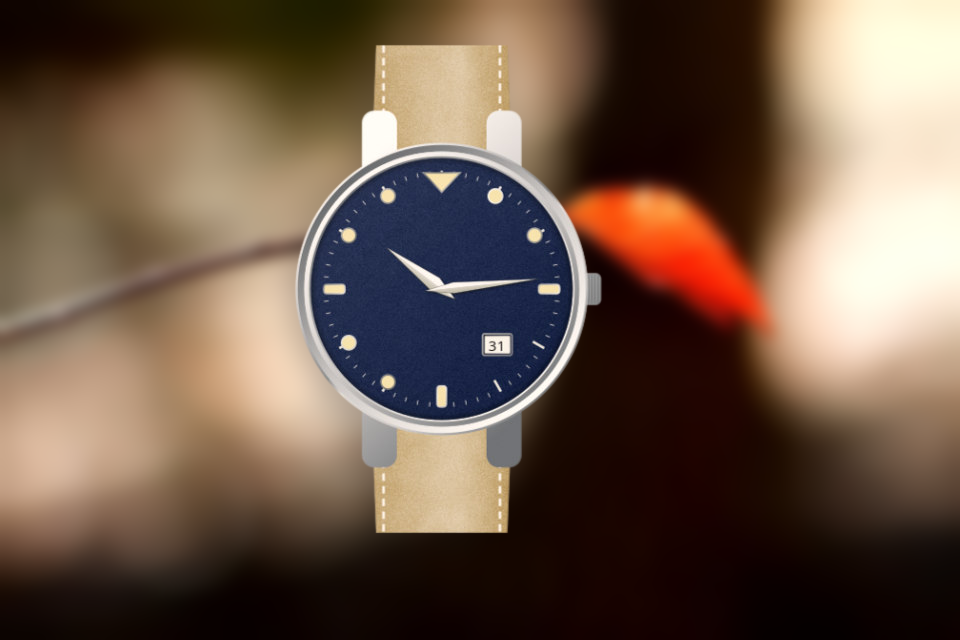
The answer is 10:14
